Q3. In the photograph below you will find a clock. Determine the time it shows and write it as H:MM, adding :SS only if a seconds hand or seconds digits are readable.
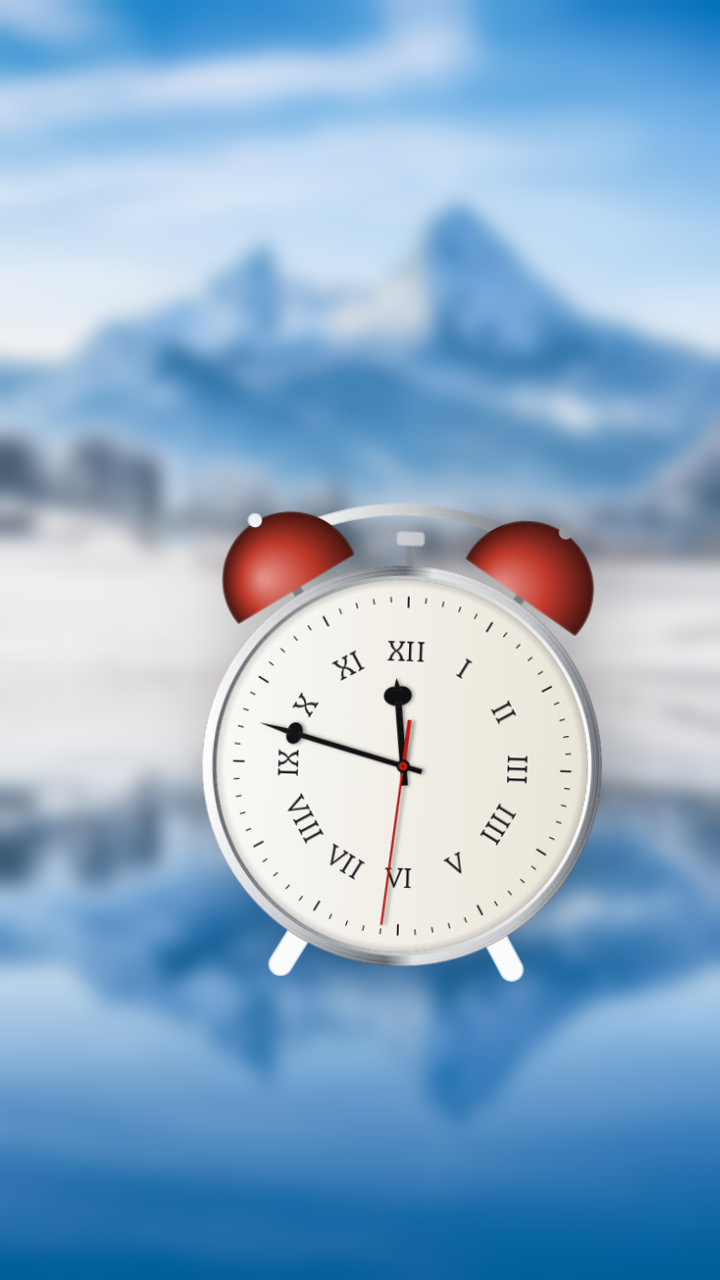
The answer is 11:47:31
